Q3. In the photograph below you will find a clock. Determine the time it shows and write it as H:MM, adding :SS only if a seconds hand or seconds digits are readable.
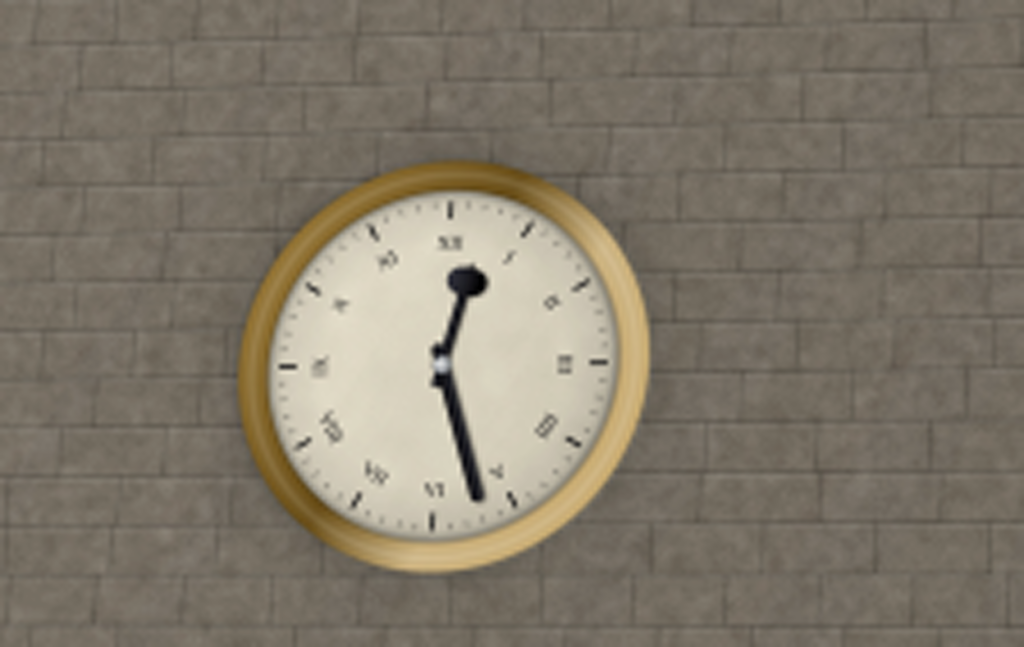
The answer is 12:27
